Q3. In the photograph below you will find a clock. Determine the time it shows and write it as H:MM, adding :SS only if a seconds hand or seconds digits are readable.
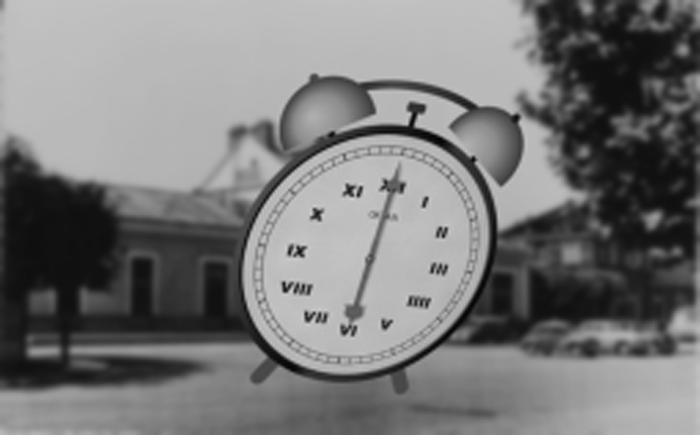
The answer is 6:00
